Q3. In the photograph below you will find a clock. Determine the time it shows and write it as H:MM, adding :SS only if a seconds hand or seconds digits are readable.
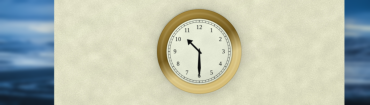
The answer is 10:30
